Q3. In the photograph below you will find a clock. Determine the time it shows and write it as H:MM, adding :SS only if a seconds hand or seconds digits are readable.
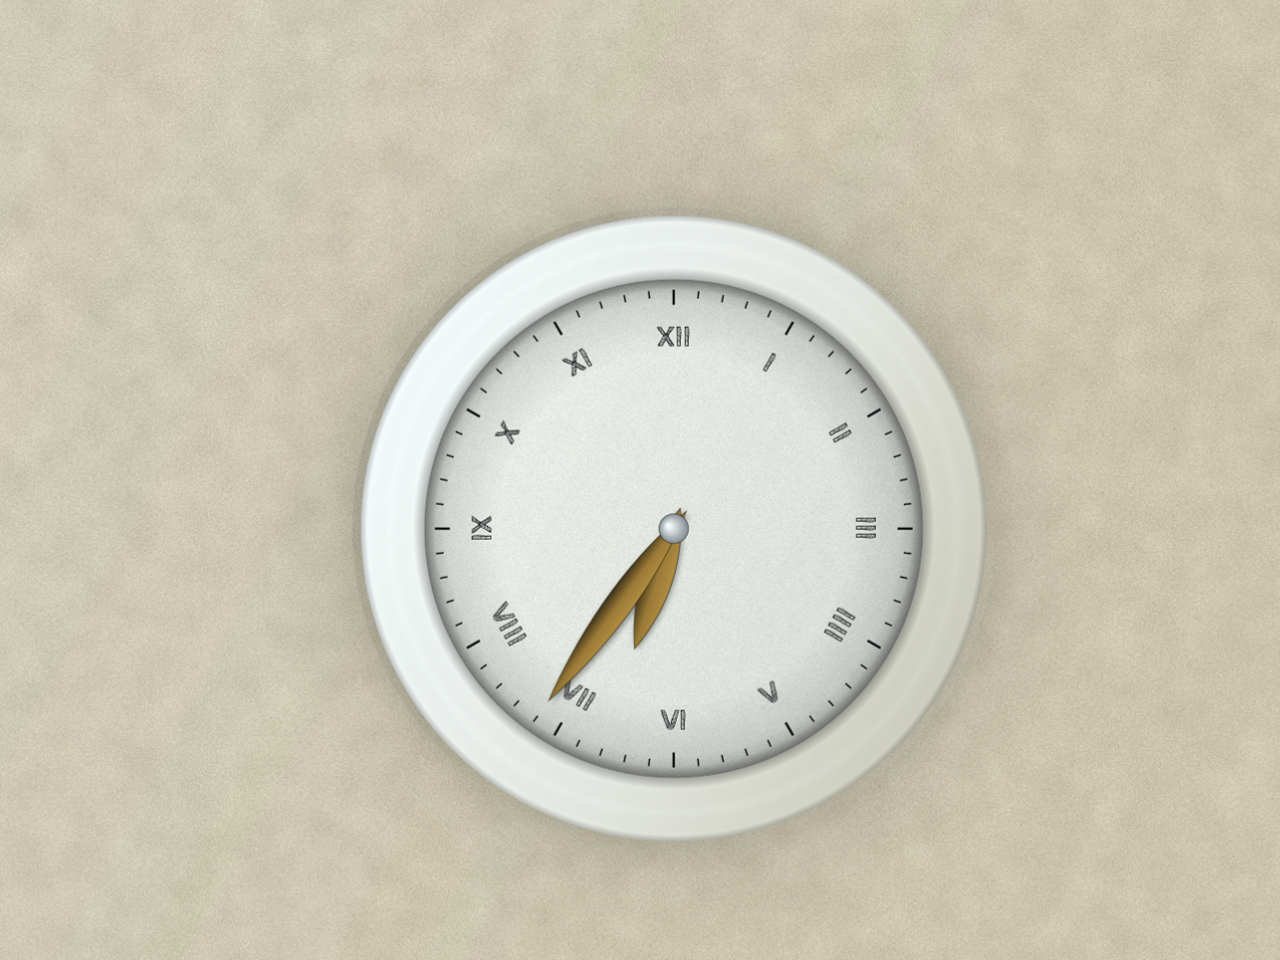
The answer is 6:36
